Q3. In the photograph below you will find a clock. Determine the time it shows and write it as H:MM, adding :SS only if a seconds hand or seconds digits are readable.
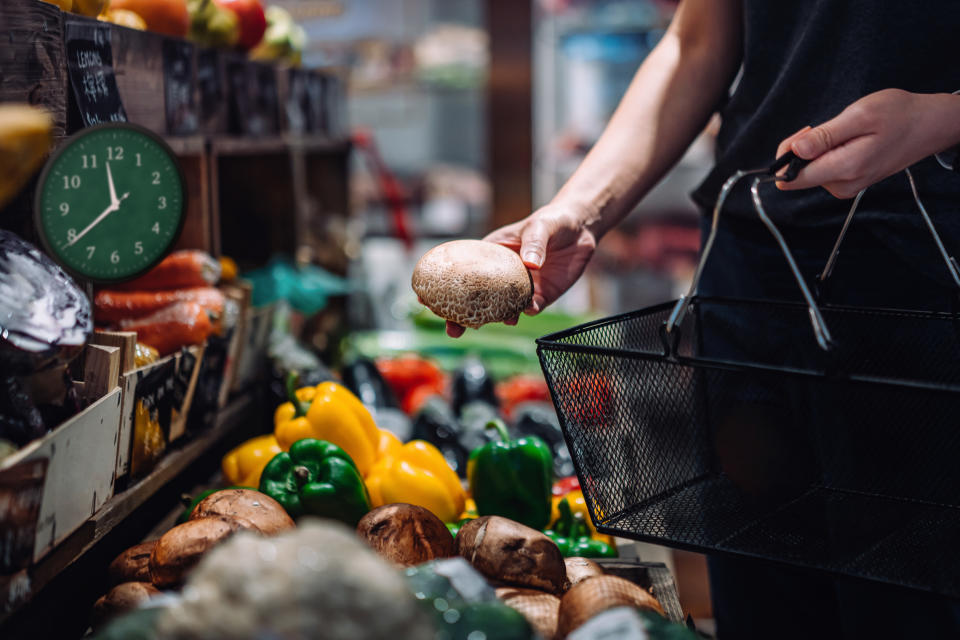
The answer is 11:38:39
